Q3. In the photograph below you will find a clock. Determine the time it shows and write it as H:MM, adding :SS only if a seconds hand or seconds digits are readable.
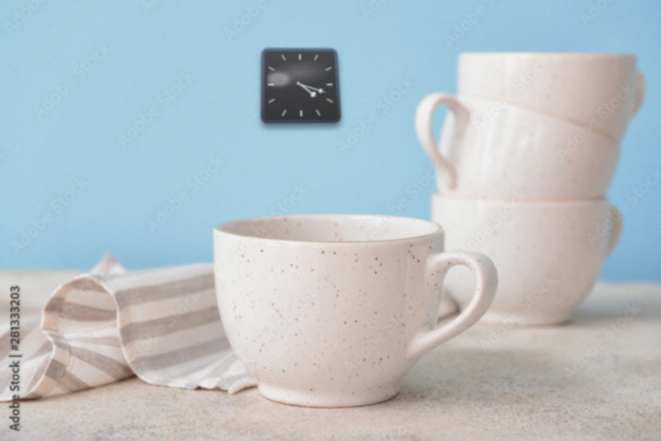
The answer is 4:18
